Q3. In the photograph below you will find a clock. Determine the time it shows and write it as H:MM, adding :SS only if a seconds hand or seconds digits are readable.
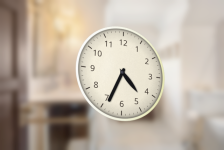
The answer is 4:34
